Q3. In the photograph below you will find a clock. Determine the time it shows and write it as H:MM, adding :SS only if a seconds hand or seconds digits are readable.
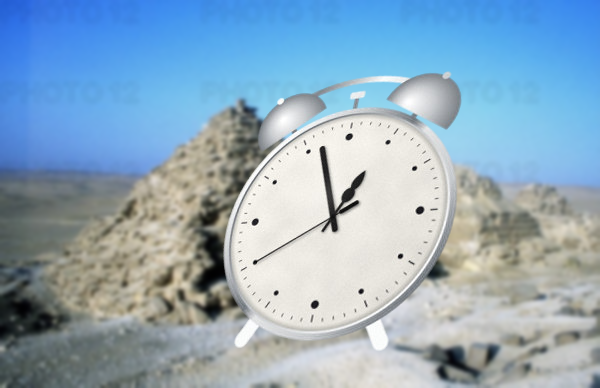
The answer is 12:56:40
